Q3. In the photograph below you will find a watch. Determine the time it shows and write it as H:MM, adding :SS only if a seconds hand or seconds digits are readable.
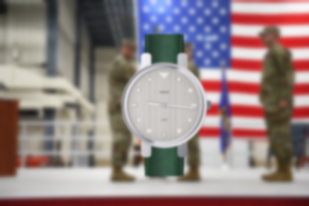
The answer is 9:16
